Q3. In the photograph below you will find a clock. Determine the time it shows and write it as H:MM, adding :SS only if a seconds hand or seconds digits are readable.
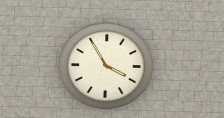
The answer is 3:55
